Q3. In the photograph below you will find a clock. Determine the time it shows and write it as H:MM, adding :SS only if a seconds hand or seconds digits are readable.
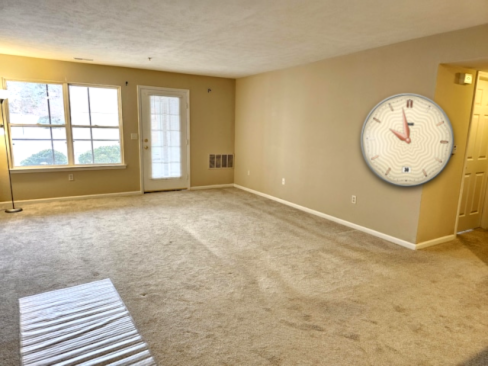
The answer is 9:58
